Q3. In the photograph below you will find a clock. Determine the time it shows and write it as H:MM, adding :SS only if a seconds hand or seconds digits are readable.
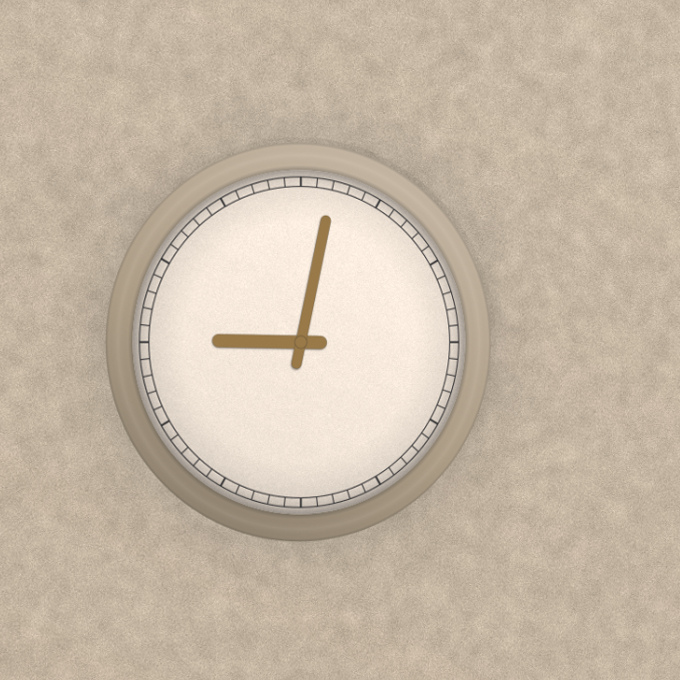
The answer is 9:02
